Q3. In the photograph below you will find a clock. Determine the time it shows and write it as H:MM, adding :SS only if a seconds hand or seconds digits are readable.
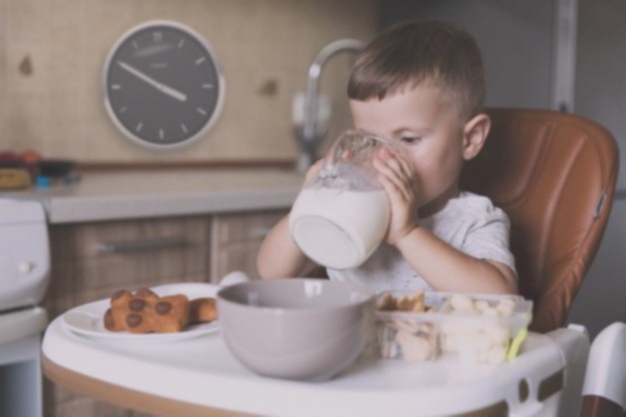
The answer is 3:50
